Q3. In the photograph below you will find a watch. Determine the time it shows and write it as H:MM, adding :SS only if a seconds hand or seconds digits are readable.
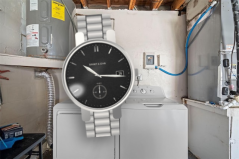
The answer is 10:16
